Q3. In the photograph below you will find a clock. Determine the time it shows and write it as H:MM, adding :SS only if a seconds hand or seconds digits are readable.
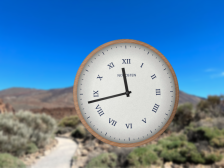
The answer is 11:43
